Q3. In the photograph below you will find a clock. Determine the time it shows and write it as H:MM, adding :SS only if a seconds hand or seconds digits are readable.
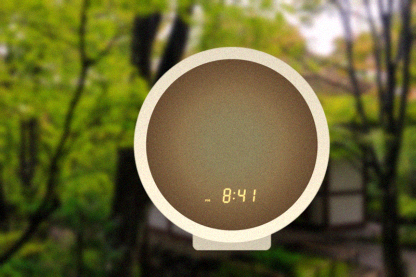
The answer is 8:41
